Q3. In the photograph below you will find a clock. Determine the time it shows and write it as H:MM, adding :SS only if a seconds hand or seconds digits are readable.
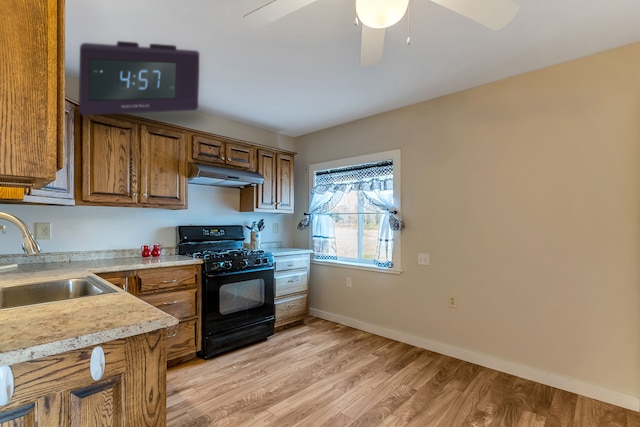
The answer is 4:57
